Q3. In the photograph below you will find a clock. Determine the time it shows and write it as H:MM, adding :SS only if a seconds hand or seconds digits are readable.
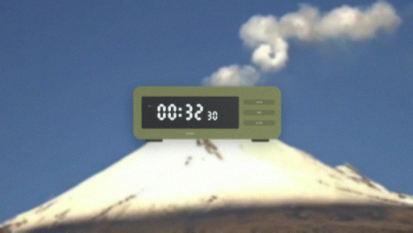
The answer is 0:32:30
